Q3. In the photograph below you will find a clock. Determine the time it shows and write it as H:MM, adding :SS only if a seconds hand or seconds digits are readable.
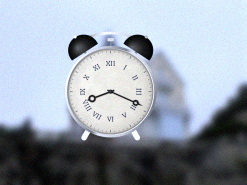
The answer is 8:19
